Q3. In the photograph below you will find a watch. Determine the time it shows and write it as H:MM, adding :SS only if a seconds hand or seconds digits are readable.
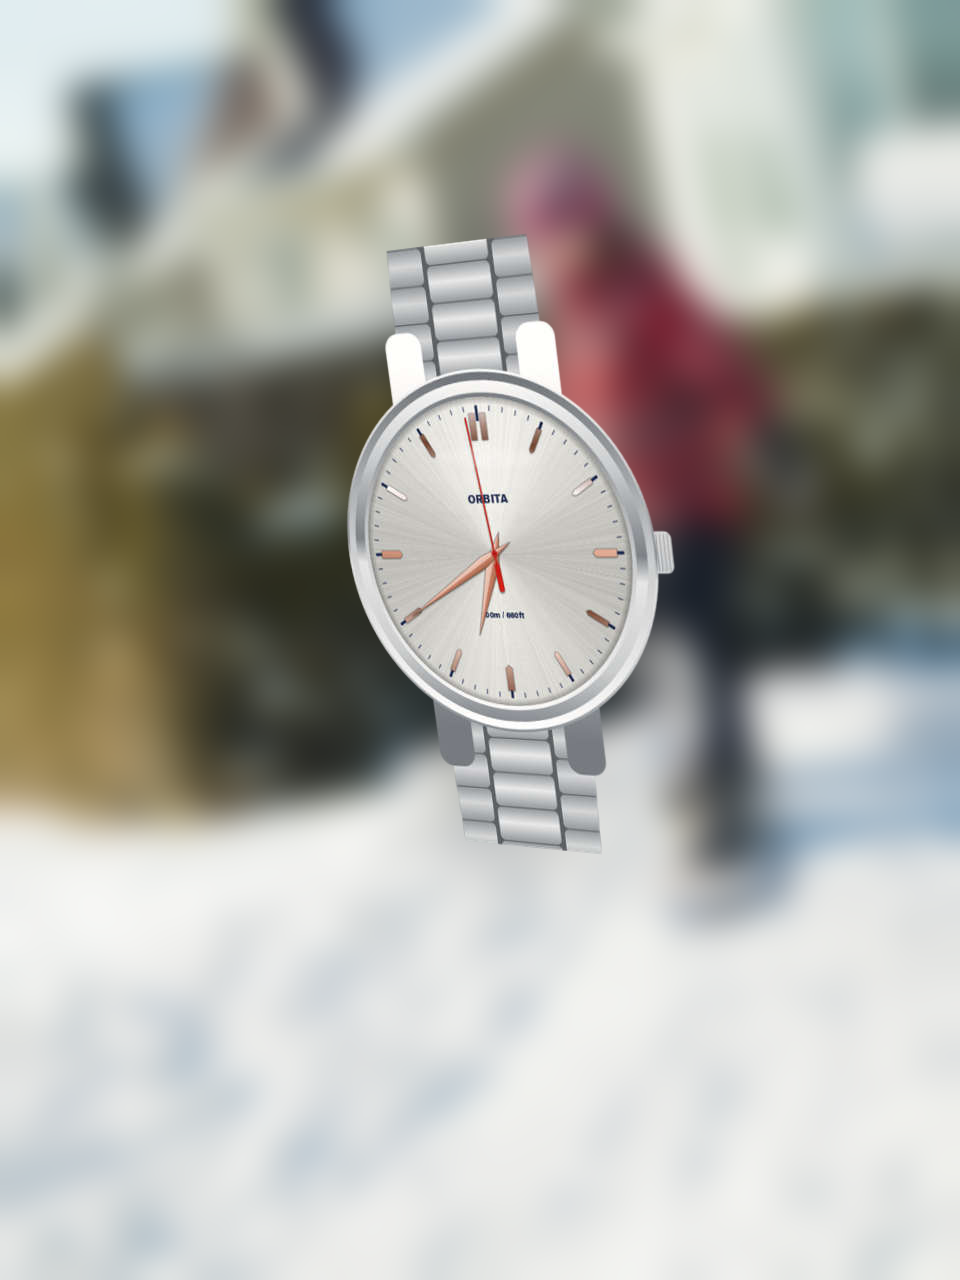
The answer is 6:39:59
